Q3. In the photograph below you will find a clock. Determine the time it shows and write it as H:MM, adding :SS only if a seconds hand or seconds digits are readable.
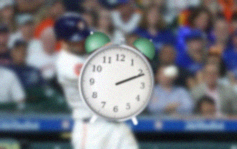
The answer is 2:11
